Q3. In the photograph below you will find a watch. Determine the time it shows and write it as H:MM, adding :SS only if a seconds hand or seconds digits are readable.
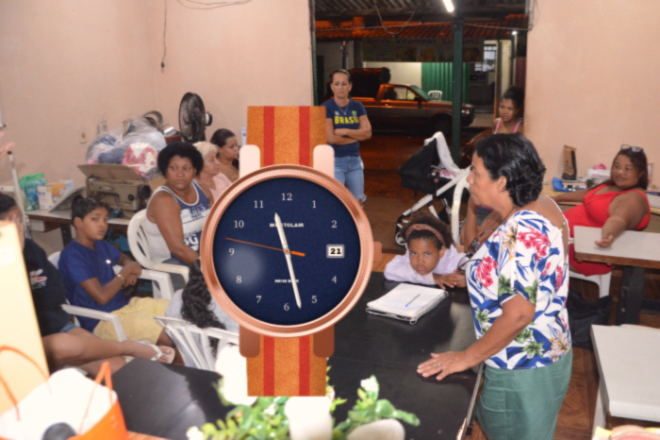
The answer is 11:27:47
